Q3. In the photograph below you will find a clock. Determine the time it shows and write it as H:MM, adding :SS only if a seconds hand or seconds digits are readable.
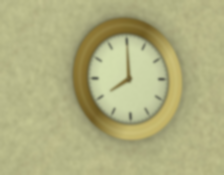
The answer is 8:00
